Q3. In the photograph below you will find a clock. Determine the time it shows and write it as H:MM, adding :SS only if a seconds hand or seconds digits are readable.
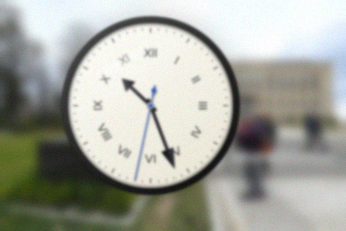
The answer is 10:26:32
